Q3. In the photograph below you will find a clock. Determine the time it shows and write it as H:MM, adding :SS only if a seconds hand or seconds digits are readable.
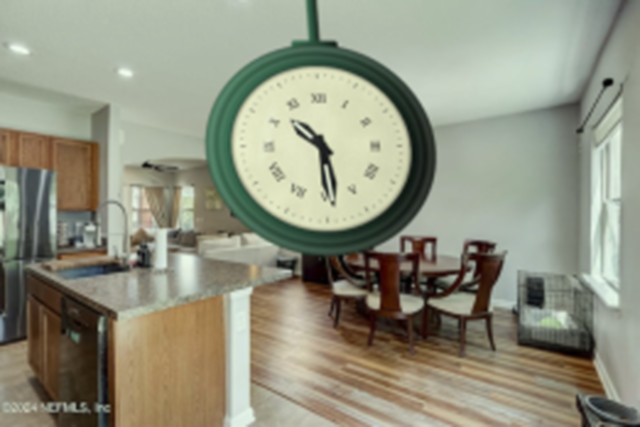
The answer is 10:29
